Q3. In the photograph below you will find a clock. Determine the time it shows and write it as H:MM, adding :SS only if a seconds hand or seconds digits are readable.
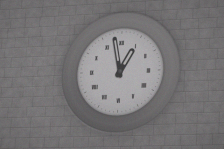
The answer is 12:58
